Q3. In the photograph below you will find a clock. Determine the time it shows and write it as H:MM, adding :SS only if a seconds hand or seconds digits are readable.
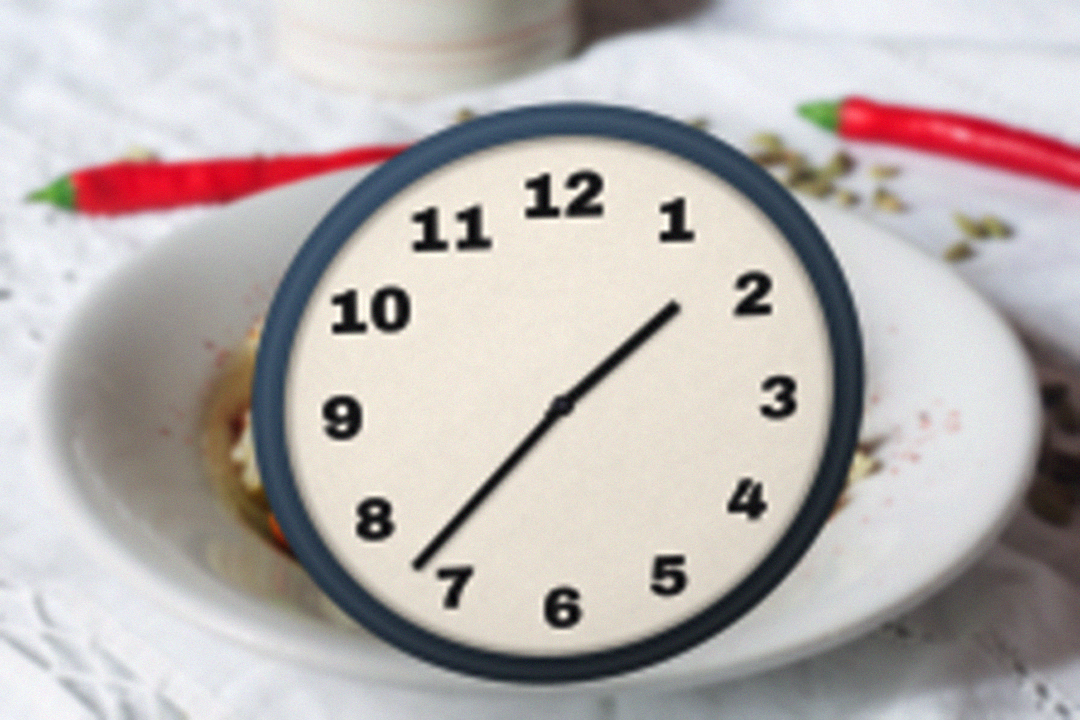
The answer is 1:37
